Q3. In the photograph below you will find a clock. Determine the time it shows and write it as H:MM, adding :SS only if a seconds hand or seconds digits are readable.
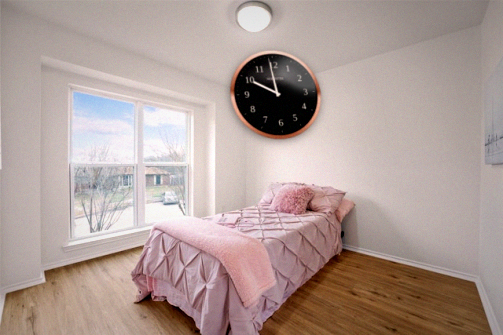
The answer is 9:59
